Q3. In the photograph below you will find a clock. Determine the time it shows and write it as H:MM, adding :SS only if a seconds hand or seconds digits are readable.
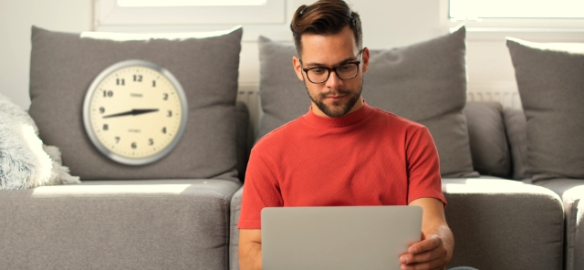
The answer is 2:43
